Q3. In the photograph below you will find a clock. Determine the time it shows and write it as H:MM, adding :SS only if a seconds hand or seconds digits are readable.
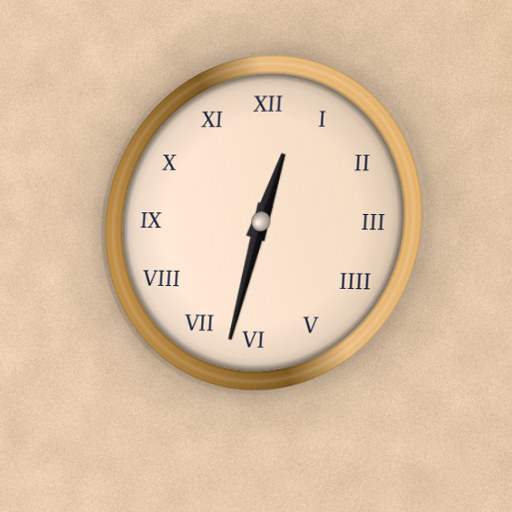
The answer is 12:32
